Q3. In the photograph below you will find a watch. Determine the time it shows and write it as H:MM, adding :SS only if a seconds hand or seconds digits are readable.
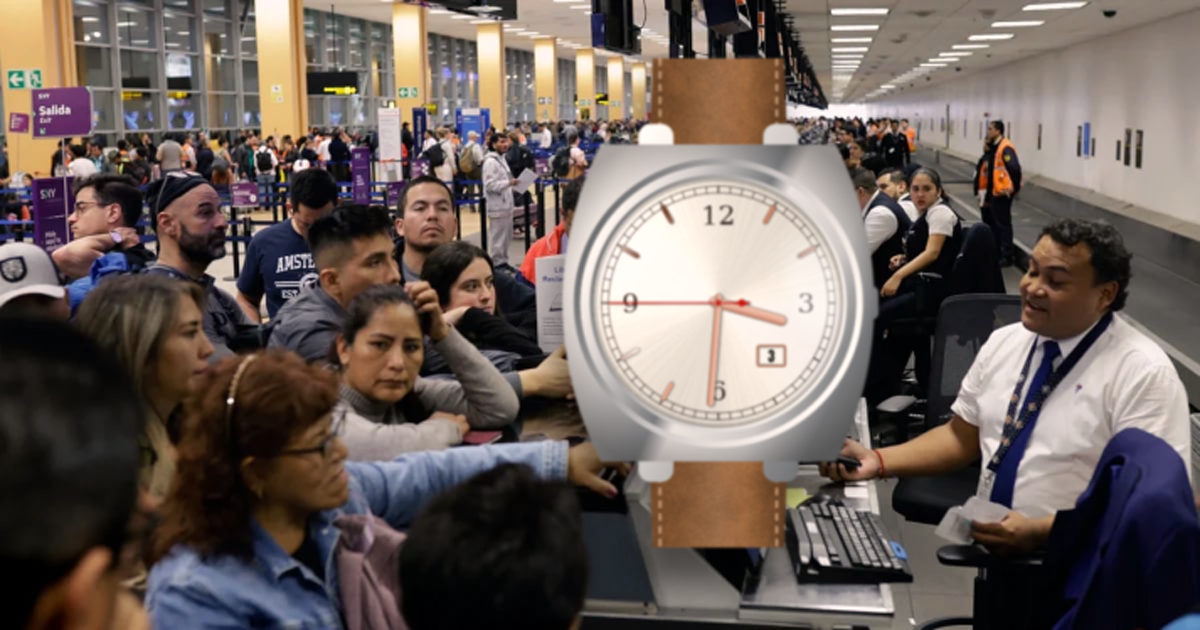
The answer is 3:30:45
